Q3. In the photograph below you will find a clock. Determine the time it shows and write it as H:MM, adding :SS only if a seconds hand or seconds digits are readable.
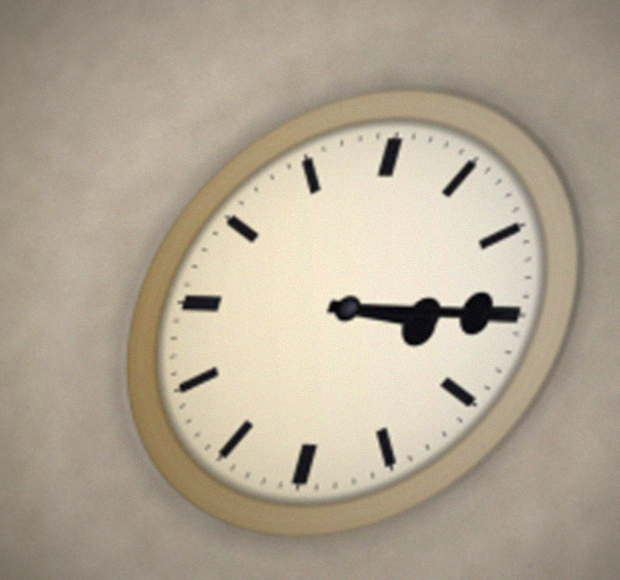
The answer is 3:15
